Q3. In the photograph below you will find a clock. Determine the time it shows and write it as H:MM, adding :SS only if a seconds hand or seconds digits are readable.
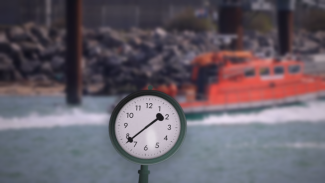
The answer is 1:38
